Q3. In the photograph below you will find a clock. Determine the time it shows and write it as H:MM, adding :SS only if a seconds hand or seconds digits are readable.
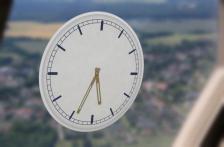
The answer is 5:34
